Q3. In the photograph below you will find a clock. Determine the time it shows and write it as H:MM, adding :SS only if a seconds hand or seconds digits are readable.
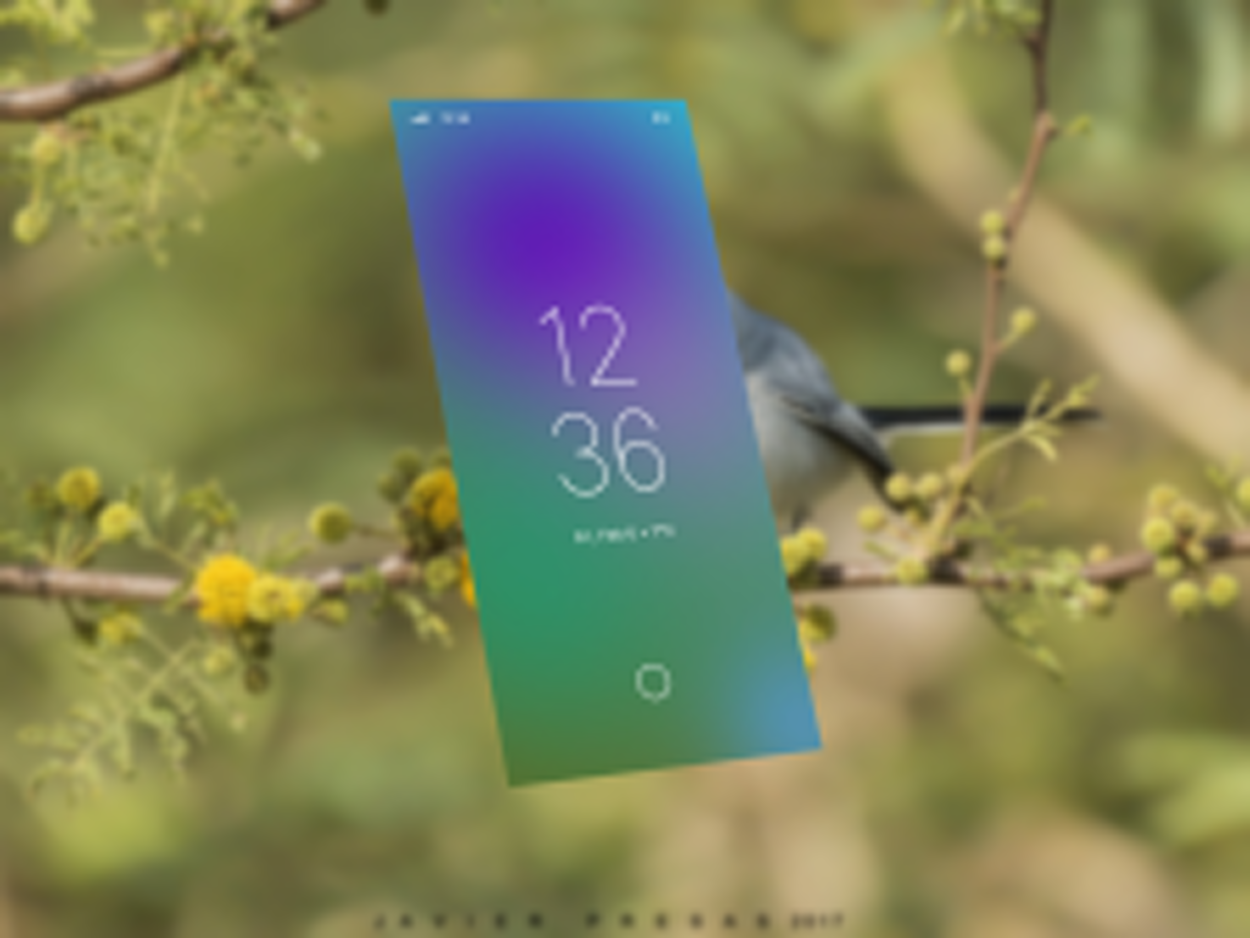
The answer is 12:36
